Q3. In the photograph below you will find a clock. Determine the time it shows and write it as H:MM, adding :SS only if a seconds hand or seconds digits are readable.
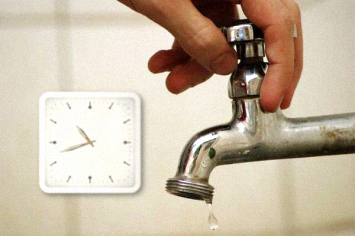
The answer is 10:42
